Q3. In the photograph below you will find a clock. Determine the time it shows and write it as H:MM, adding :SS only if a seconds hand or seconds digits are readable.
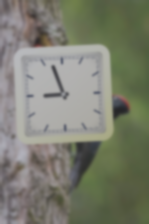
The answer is 8:57
